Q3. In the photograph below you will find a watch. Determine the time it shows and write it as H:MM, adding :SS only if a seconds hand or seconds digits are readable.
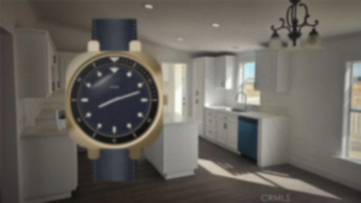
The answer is 8:12
